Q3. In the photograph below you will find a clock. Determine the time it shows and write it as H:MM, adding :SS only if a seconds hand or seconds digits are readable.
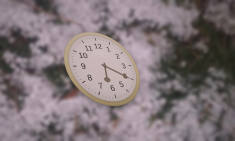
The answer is 6:20
